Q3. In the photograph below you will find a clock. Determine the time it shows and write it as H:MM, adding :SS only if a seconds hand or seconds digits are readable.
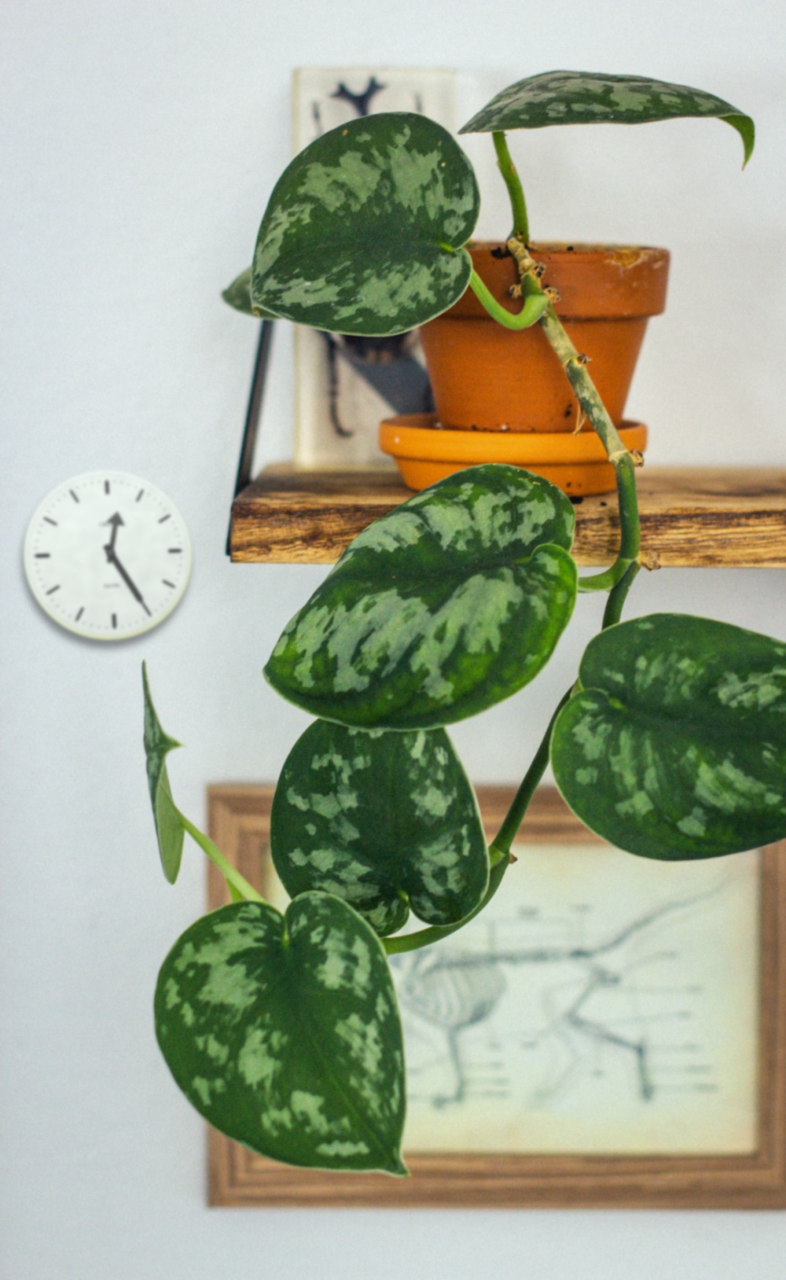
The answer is 12:25
